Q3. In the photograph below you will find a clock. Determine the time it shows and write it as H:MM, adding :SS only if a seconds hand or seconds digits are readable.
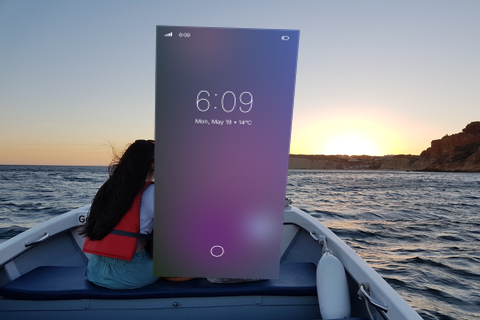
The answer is 6:09
